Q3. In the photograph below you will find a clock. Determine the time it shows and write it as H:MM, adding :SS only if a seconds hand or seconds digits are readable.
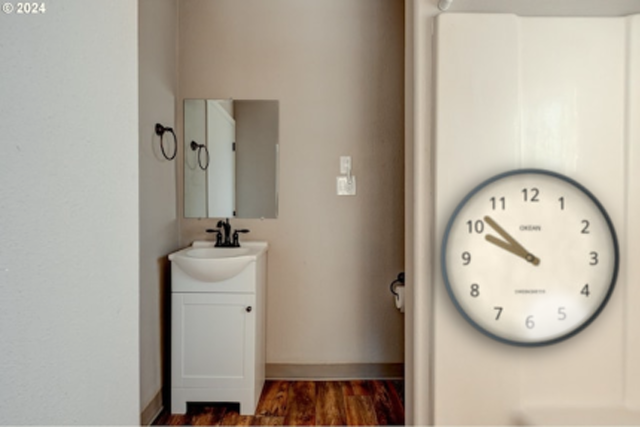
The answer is 9:52
